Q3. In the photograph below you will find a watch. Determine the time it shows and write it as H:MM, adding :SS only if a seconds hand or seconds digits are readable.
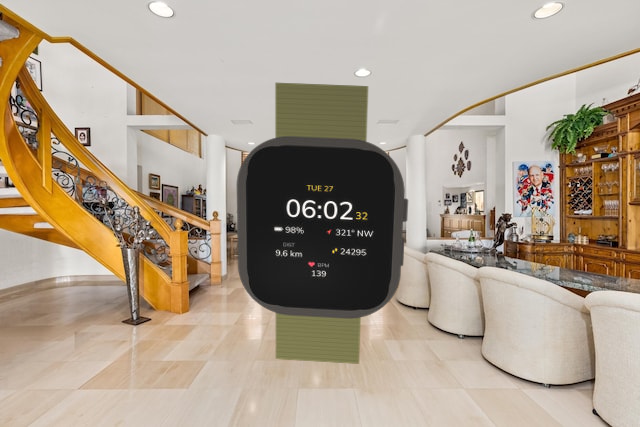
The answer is 6:02:32
